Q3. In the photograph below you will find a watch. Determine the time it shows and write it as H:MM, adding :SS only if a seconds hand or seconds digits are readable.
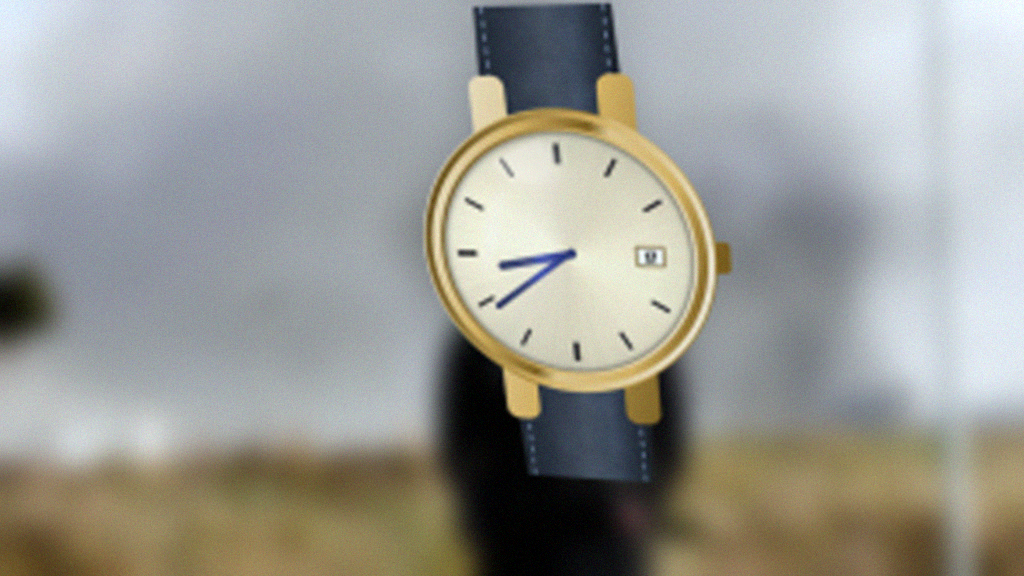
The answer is 8:39
